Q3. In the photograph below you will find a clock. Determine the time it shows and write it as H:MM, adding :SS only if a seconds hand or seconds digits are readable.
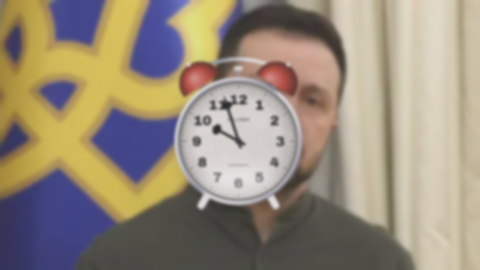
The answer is 9:57
